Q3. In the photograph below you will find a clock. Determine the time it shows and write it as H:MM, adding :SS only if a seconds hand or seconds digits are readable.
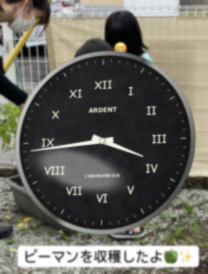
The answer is 3:44
